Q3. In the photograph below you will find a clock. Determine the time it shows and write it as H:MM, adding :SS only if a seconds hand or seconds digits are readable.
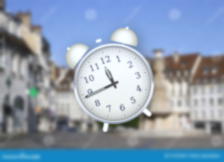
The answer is 11:44
